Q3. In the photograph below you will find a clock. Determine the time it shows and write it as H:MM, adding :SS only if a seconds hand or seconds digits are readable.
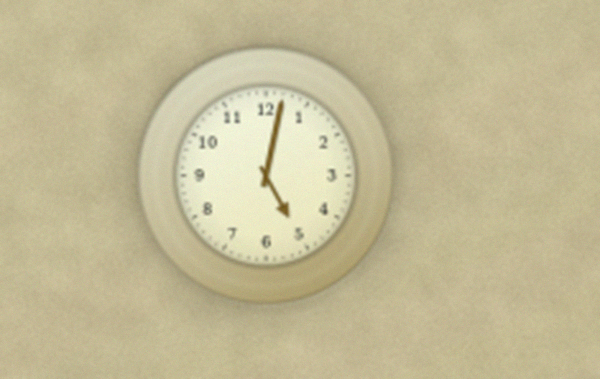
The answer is 5:02
